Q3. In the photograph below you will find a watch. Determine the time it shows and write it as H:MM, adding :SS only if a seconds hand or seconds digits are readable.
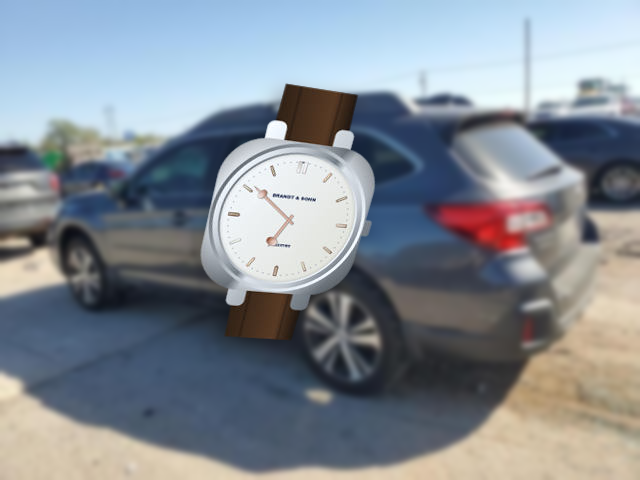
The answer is 6:51
